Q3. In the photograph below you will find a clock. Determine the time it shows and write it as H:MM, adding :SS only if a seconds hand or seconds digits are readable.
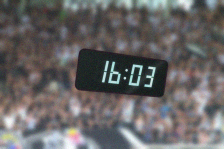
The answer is 16:03
